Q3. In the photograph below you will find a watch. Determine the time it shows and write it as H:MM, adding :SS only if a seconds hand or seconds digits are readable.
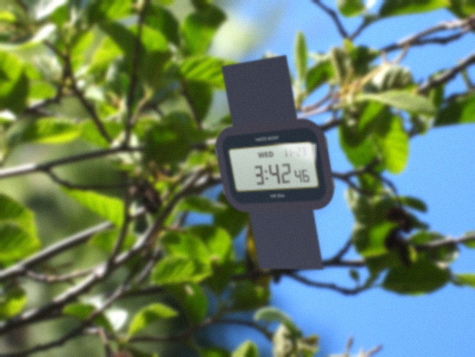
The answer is 3:42:46
